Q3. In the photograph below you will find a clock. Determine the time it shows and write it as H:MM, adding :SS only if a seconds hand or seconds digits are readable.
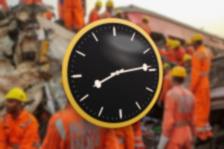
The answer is 8:14
